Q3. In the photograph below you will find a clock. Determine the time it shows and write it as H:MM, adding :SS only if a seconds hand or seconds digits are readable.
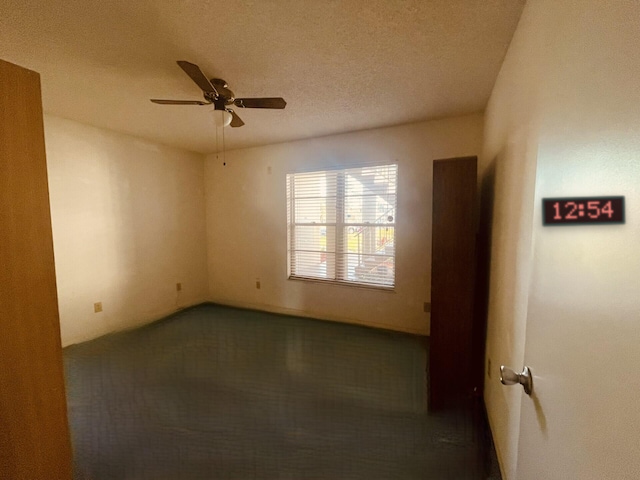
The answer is 12:54
